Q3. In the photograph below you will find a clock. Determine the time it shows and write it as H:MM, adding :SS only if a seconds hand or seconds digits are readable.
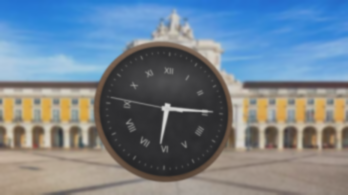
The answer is 6:14:46
